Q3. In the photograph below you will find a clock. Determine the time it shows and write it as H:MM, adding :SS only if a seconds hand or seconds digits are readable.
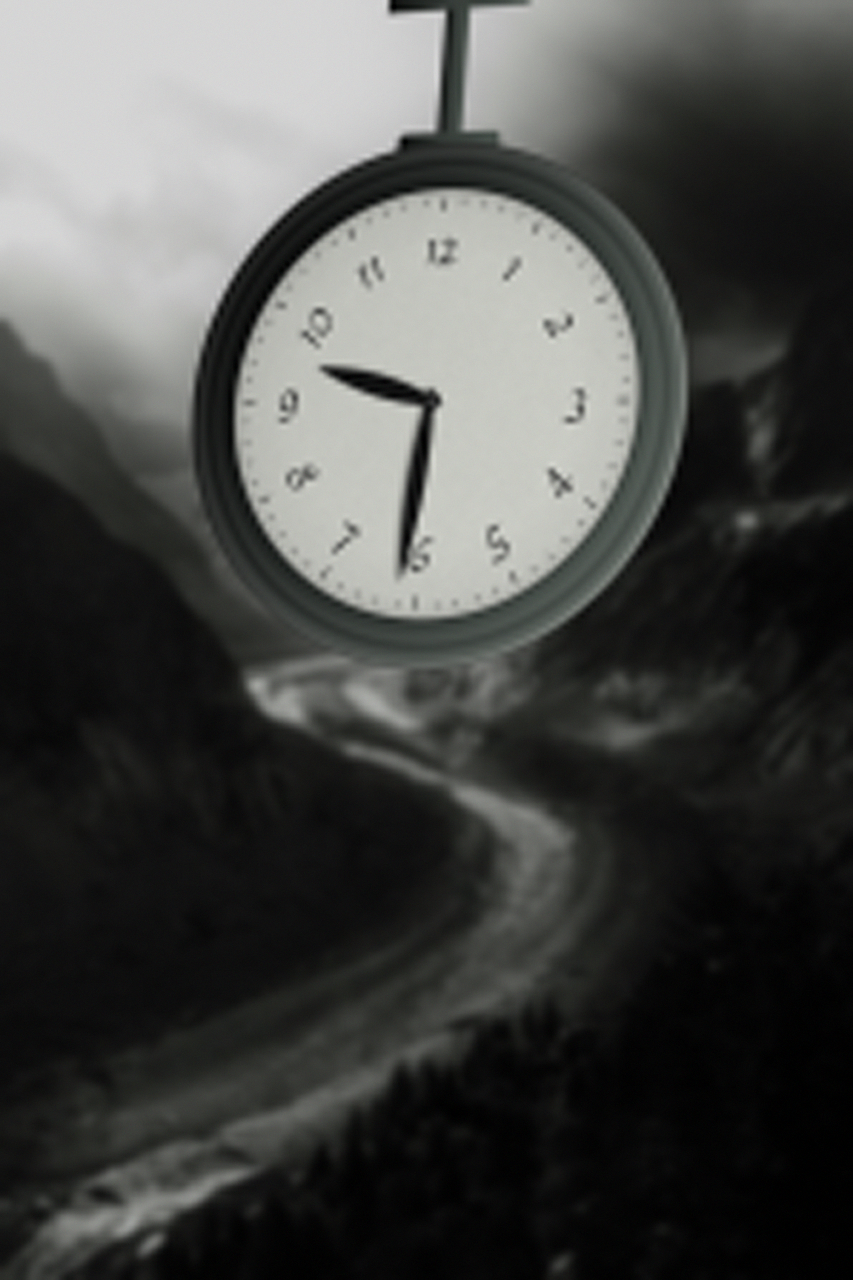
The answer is 9:31
